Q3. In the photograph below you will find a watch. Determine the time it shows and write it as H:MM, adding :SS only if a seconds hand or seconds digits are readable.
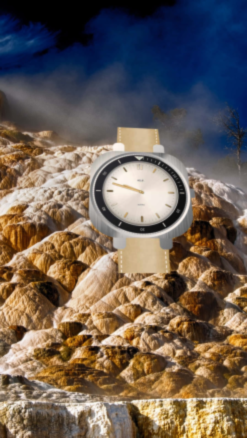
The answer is 9:48
